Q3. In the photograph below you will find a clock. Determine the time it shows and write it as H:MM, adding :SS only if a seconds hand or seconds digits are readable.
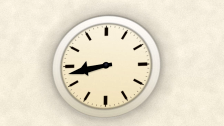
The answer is 8:43
